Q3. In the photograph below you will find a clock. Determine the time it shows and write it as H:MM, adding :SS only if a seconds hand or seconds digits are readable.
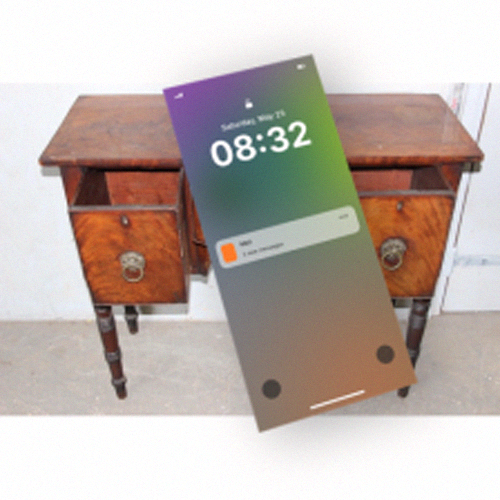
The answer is 8:32
